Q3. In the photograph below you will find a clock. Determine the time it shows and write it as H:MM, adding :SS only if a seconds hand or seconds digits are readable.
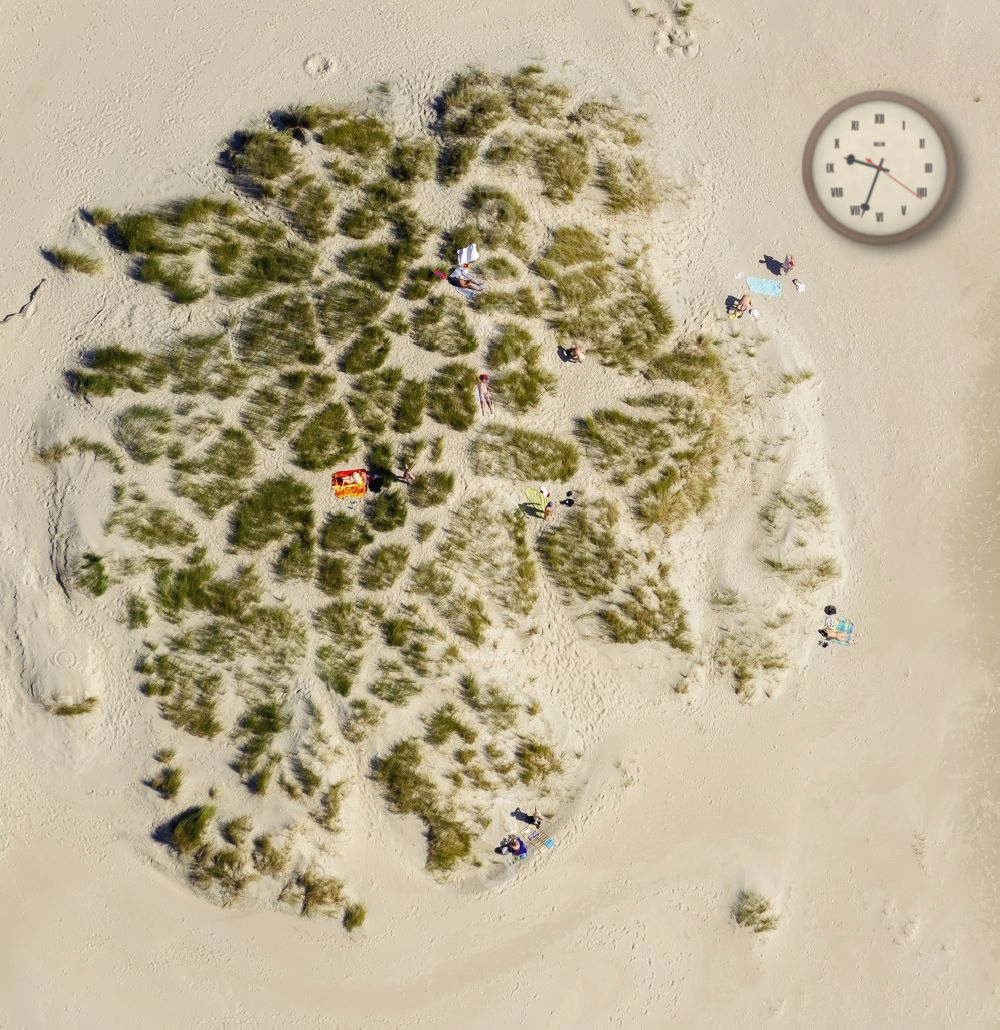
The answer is 9:33:21
